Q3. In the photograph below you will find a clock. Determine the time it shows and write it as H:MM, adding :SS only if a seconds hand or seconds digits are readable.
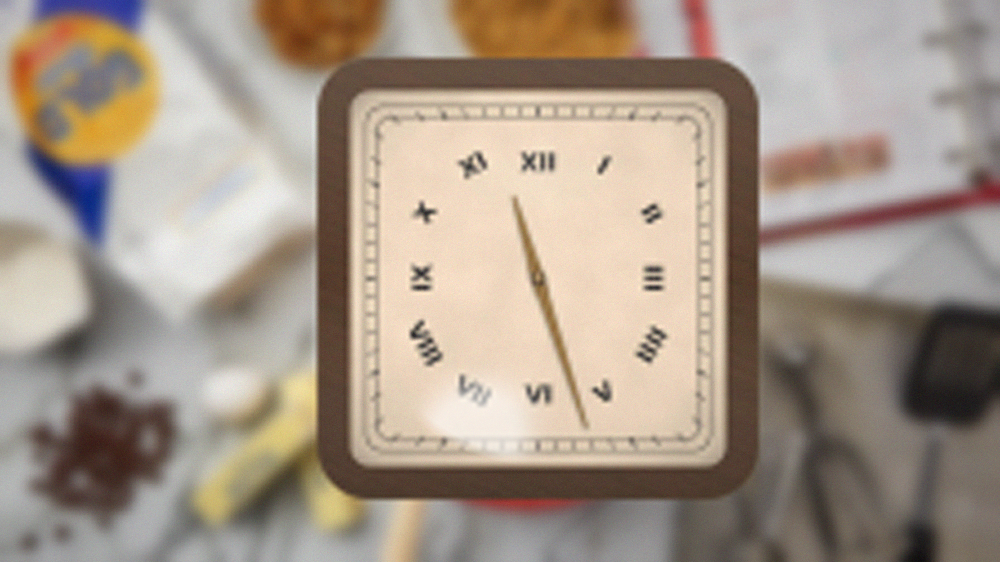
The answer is 11:27
